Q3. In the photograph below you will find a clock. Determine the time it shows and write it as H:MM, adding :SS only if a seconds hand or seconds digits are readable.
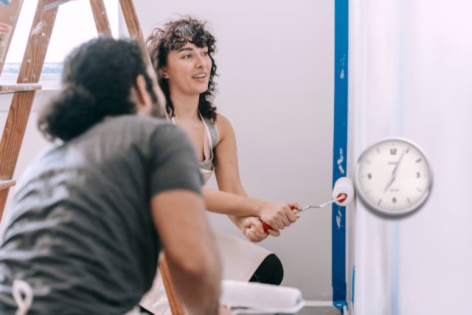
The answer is 7:04
